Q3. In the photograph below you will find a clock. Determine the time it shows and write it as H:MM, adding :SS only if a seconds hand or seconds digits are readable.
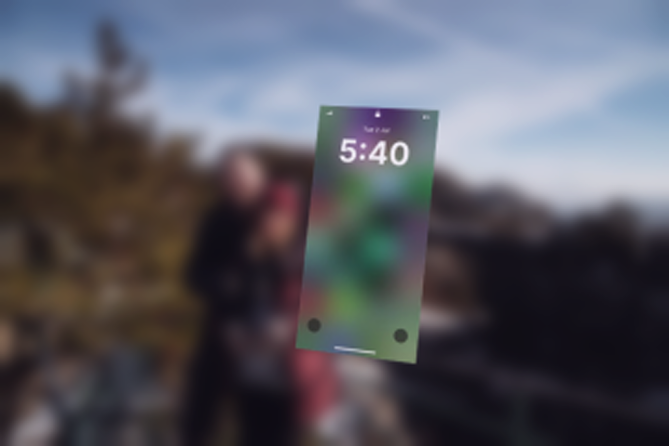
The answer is 5:40
